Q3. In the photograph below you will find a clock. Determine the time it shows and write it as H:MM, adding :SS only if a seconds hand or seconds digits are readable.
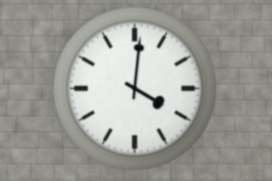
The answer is 4:01
